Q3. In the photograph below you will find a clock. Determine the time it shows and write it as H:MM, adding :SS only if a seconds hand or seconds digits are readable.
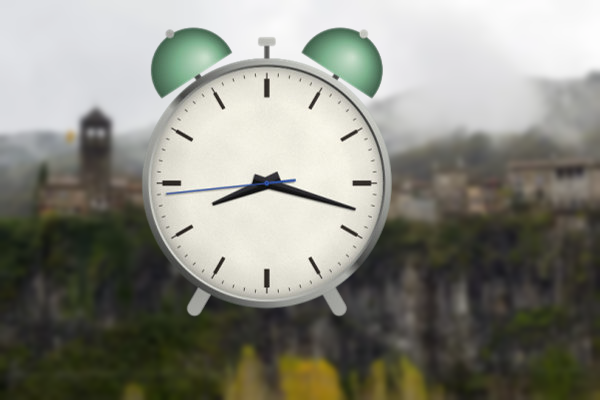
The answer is 8:17:44
